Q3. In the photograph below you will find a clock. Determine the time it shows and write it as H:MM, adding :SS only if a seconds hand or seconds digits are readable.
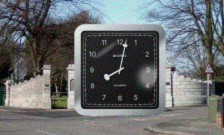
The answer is 8:02
